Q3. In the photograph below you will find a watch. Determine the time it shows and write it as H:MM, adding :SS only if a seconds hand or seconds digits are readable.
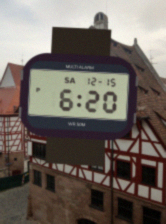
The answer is 6:20
